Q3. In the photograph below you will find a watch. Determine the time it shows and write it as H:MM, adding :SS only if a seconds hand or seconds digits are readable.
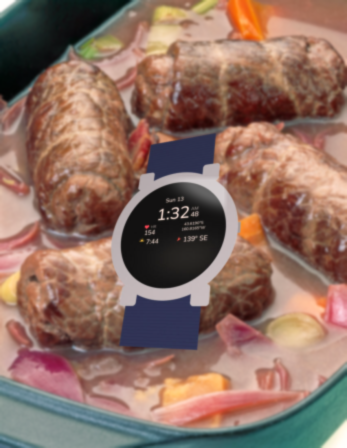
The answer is 1:32
